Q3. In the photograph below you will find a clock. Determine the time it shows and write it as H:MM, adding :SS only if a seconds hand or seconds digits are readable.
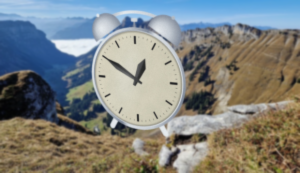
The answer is 12:50
